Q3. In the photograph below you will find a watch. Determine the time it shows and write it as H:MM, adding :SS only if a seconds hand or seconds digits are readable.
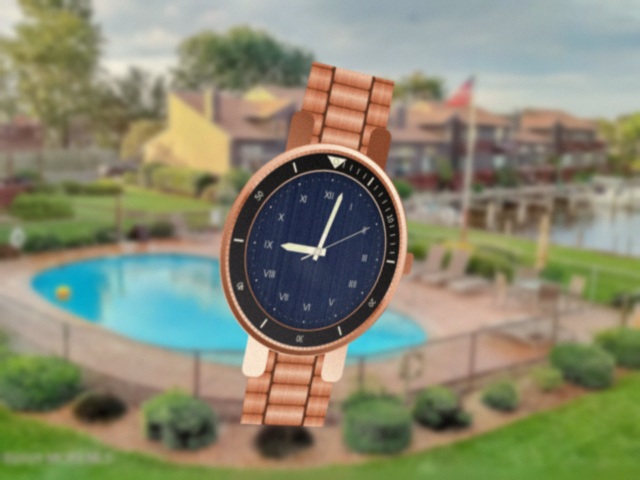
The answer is 9:02:10
